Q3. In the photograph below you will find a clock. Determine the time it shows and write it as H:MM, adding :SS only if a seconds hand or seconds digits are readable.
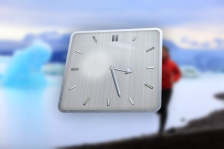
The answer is 3:27
